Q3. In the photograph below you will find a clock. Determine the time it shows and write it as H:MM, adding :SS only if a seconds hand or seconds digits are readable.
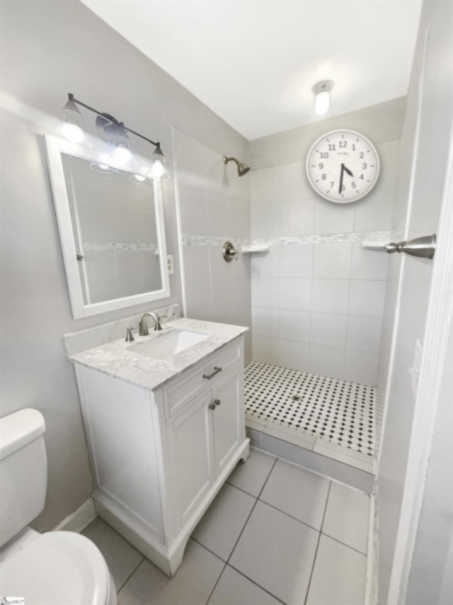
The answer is 4:31
